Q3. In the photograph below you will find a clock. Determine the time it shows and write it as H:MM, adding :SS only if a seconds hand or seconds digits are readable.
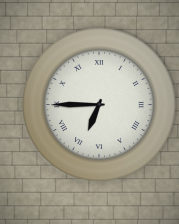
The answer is 6:45
